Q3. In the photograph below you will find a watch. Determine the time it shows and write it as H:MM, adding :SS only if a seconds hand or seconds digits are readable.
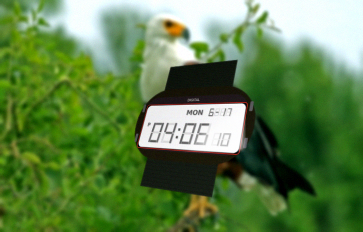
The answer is 4:06:10
